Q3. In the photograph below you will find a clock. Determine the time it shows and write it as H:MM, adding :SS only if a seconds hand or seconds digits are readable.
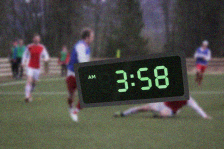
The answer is 3:58
